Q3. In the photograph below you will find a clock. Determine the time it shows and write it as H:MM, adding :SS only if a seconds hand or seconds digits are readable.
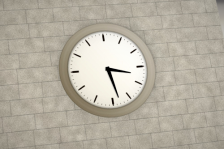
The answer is 3:28
